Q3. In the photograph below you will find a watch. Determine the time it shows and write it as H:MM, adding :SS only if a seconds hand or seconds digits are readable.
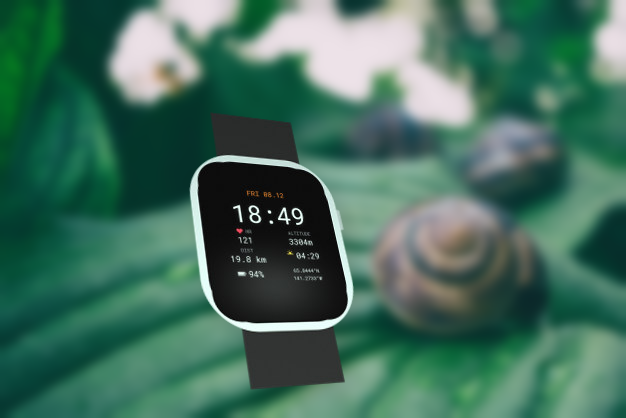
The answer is 18:49
